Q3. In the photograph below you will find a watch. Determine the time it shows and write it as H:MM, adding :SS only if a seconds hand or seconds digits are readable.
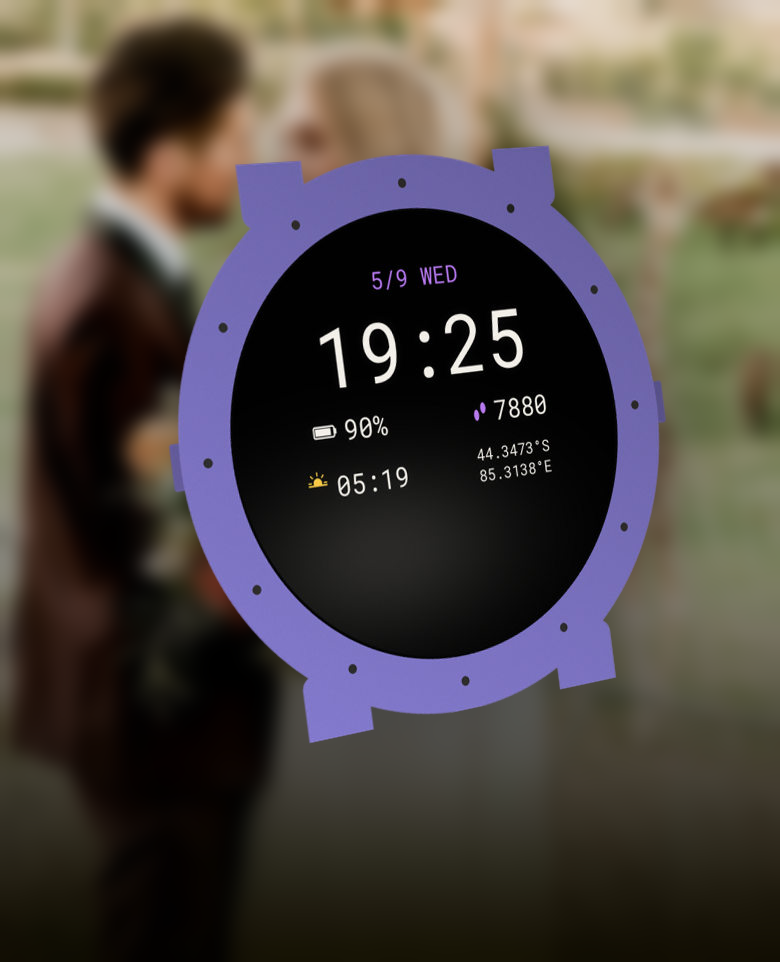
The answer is 19:25
